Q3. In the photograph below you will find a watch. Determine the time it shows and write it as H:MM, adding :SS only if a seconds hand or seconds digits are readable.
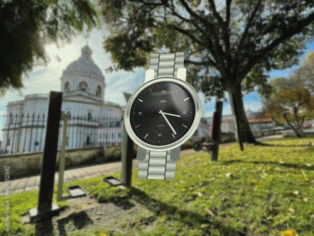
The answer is 3:24
